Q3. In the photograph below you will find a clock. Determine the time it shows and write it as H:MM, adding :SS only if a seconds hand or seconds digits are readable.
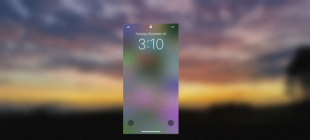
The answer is 3:10
